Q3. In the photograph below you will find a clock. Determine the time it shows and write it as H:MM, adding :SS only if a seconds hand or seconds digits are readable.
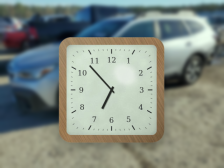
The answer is 6:53
